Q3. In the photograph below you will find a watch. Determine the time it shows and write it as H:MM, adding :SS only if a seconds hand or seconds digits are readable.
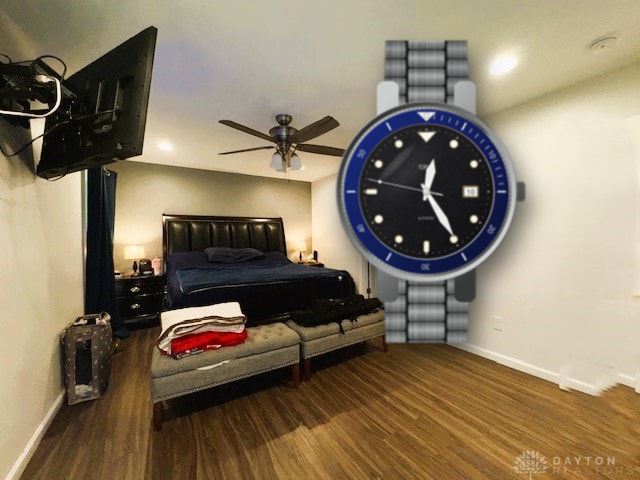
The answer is 12:24:47
